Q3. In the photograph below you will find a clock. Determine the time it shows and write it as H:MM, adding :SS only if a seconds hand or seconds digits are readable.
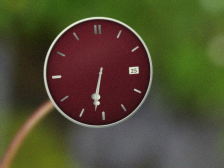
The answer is 6:32
